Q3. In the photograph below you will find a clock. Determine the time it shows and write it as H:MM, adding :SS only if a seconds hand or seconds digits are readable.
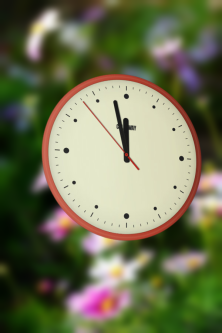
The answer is 11:57:53
